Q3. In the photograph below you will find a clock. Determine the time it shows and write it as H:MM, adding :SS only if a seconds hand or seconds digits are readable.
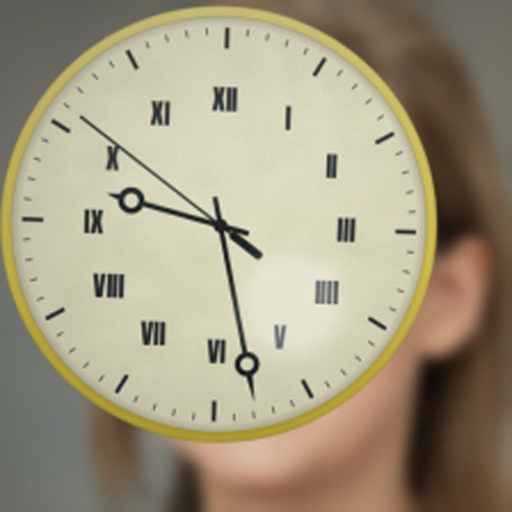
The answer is 9:27:51
